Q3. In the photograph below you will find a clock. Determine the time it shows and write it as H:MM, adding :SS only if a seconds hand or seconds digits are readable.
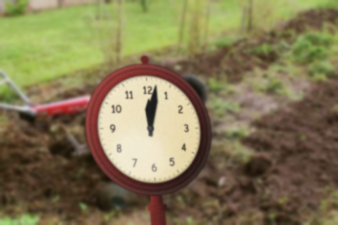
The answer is 12:02
